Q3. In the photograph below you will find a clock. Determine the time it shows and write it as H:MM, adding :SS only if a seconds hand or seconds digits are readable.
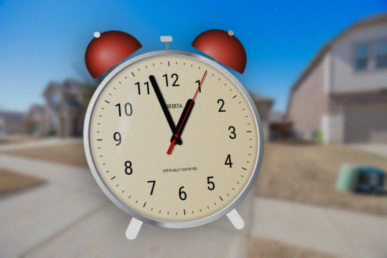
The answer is 12:57:05
